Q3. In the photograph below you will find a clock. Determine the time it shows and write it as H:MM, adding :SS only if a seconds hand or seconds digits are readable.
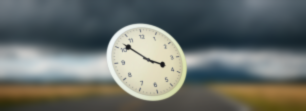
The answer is 3:52
